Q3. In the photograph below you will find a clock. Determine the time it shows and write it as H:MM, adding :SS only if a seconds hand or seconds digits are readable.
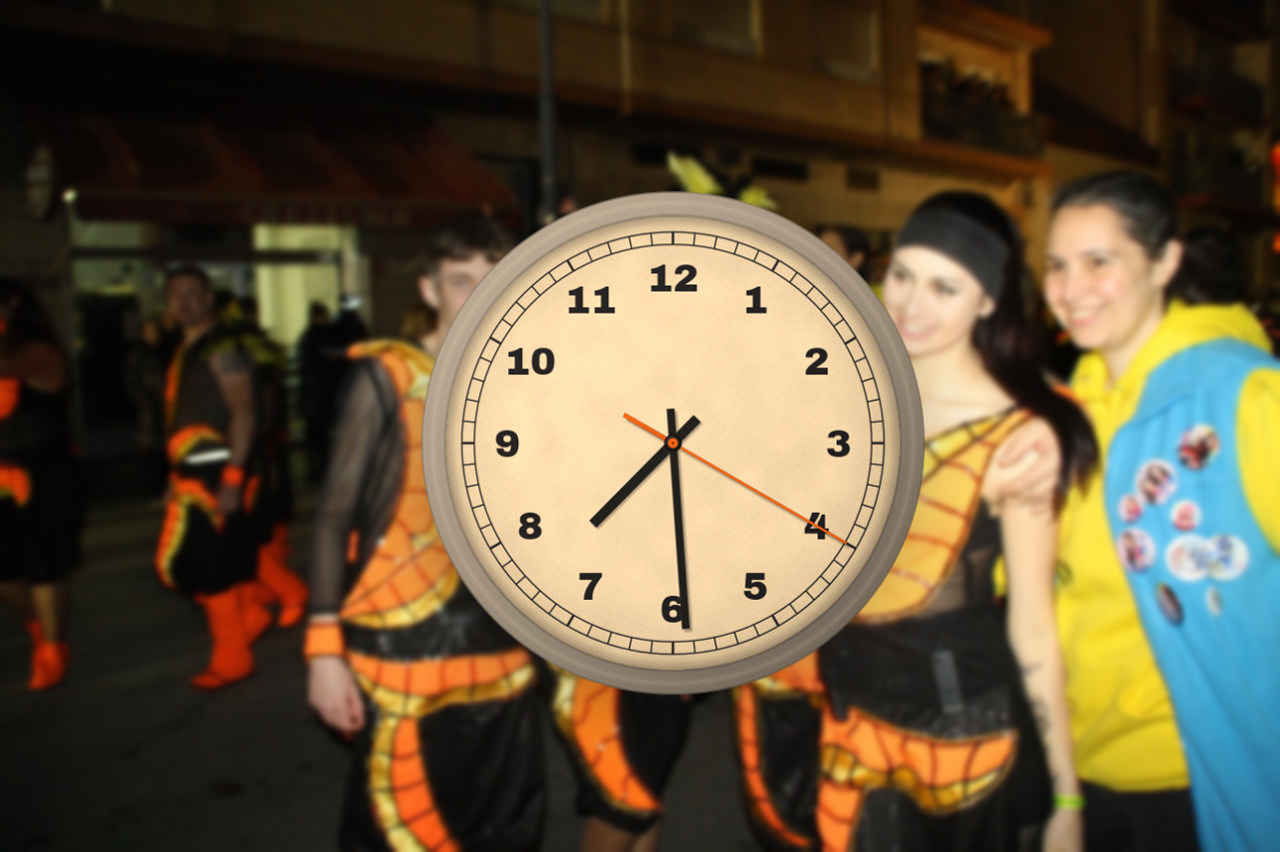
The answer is 7:29:20
